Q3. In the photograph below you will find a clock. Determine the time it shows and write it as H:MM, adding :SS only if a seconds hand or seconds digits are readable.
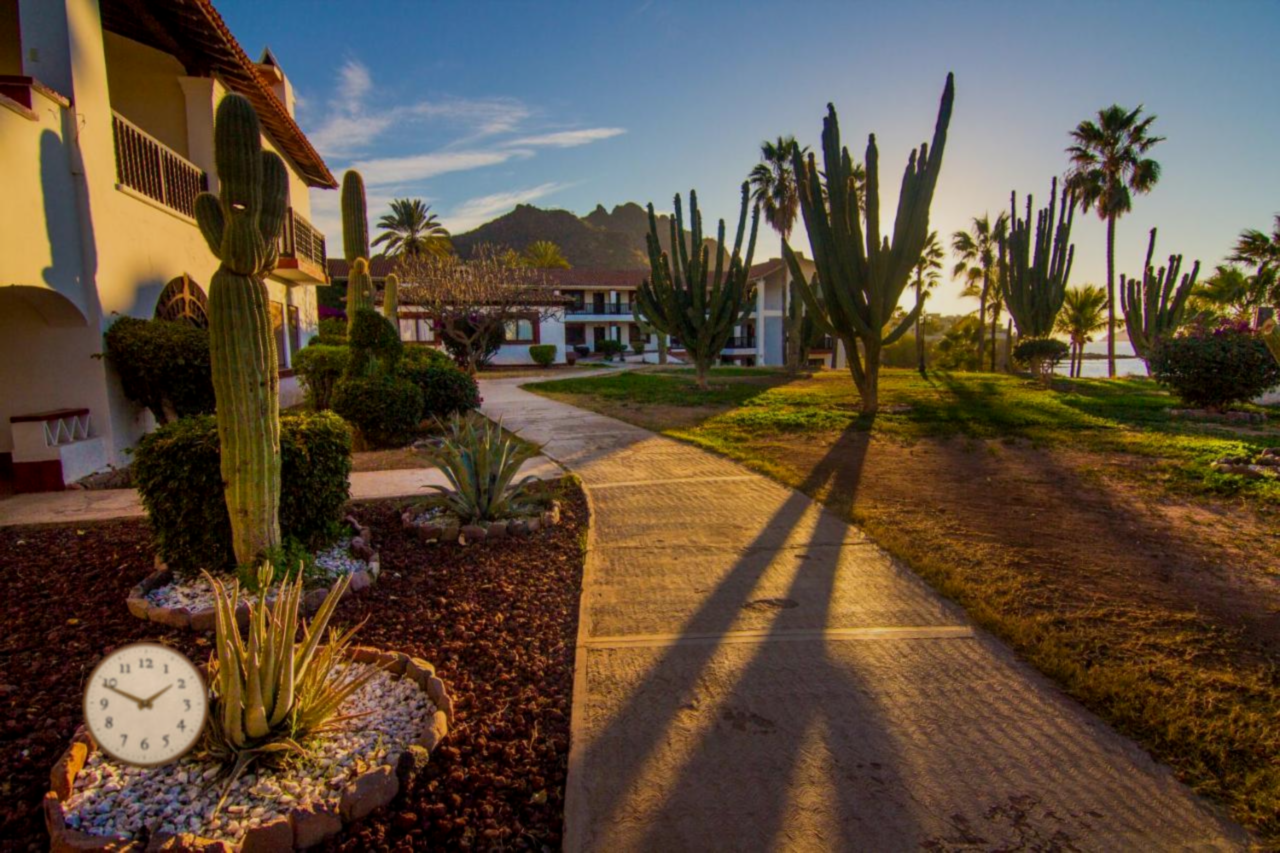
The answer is 1:49
